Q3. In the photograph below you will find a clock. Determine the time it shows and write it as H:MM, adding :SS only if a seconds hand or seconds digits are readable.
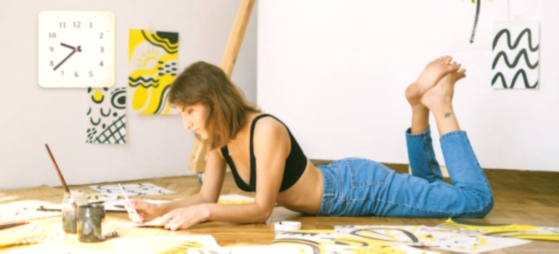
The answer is 9:38
